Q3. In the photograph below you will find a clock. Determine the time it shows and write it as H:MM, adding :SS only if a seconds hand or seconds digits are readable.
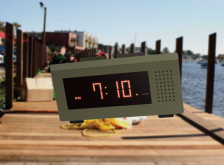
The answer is 7:10
